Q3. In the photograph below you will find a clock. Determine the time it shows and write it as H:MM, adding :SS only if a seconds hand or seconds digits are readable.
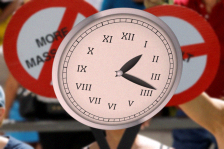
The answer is 1:18
